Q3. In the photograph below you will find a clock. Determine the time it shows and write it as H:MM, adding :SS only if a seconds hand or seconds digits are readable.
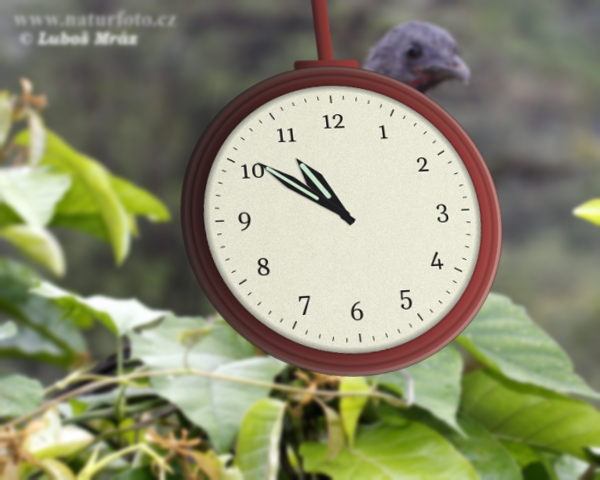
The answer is 10:51
